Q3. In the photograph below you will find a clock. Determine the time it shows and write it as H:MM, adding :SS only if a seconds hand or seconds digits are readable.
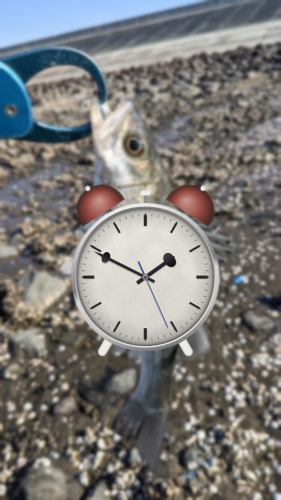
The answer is 1:49:26
